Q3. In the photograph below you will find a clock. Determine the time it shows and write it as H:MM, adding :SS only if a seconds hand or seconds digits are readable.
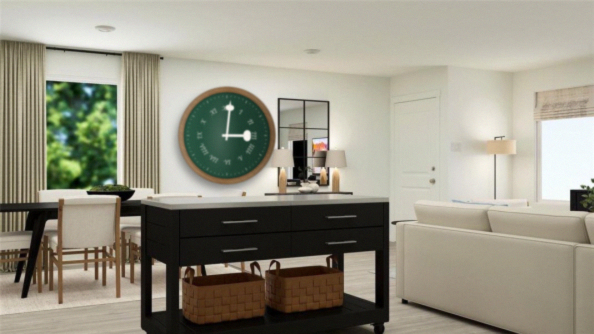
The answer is 3:01
